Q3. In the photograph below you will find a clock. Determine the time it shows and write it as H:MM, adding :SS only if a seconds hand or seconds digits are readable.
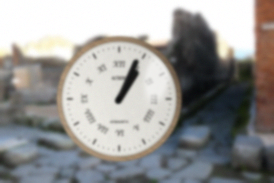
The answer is 1:04
